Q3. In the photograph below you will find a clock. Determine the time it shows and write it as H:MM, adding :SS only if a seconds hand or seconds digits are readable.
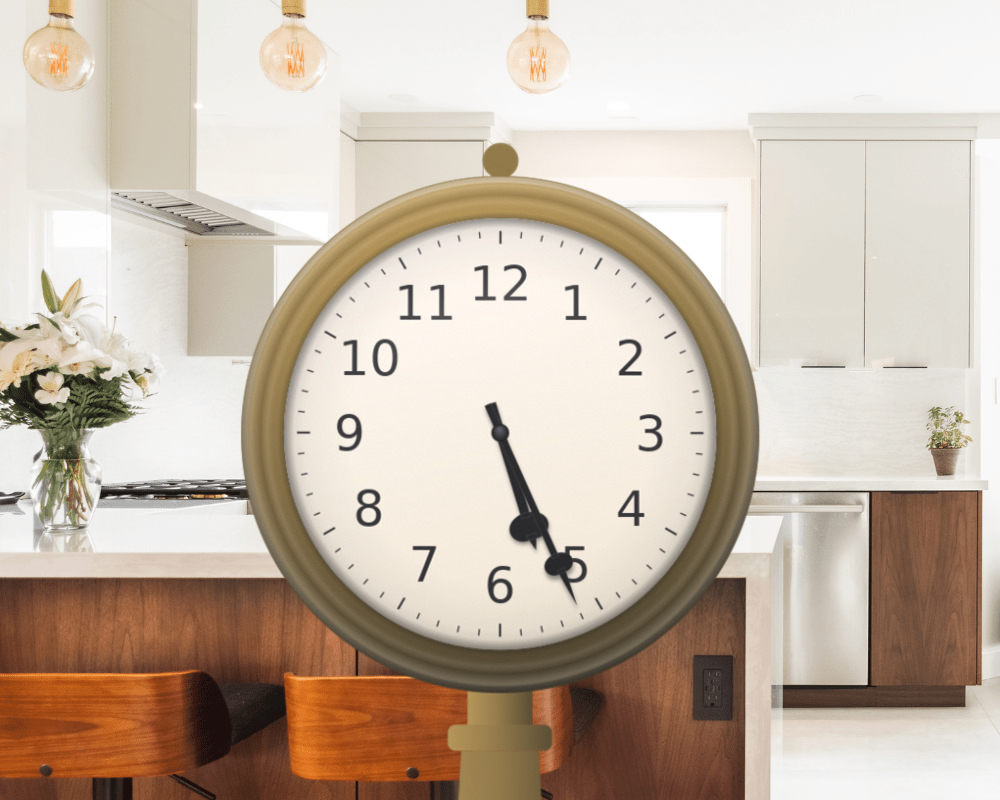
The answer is 5:26
